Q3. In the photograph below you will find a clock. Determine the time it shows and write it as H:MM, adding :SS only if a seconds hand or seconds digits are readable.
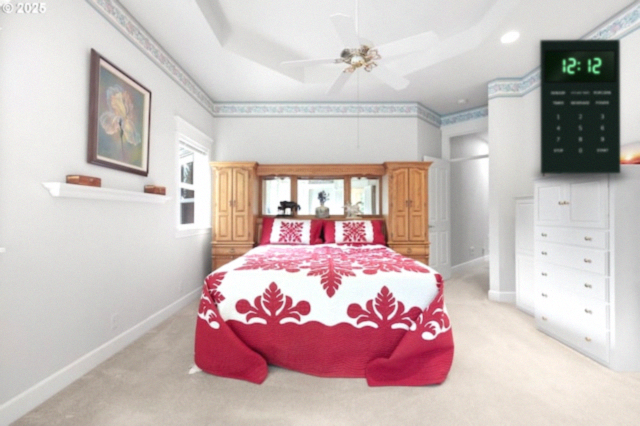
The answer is 12:12
